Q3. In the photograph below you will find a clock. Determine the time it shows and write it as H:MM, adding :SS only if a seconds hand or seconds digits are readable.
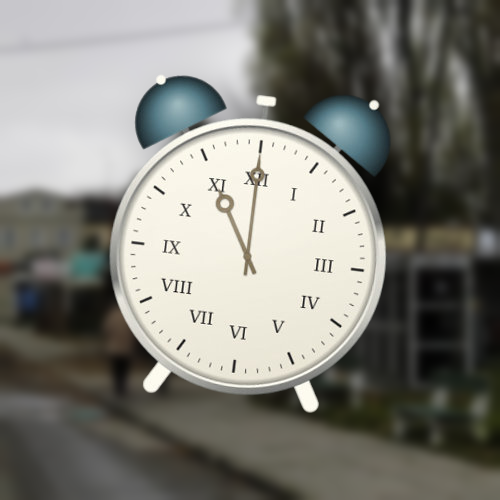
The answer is 11:00
